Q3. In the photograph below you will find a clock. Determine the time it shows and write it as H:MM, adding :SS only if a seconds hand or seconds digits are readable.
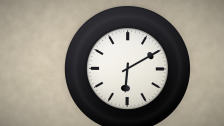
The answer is 6:10
